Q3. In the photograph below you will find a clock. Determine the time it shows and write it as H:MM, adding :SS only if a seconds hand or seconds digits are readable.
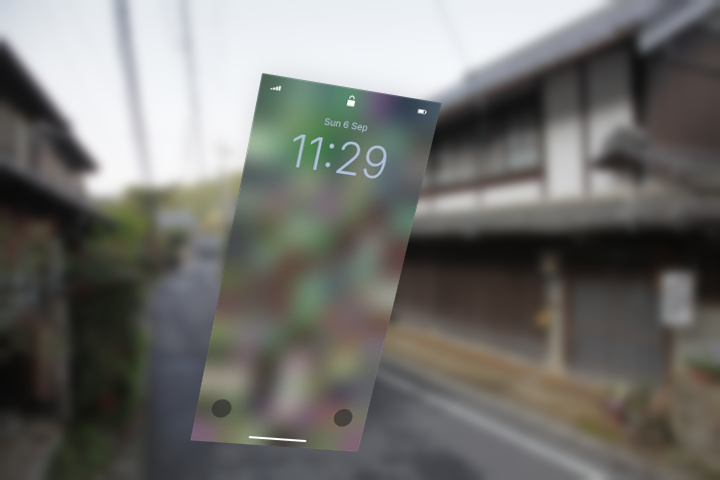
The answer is 11:29
